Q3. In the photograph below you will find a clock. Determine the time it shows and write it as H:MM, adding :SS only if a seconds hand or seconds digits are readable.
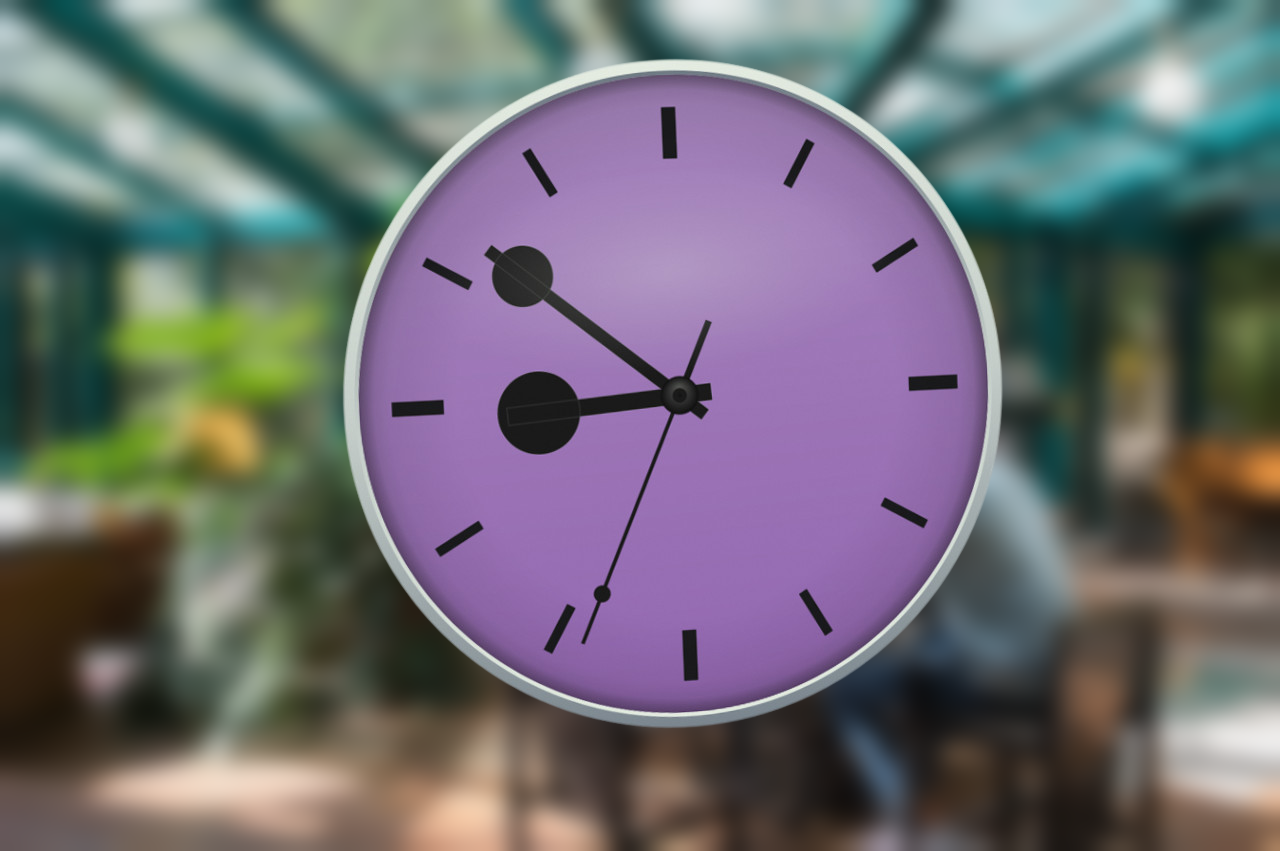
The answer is 8:51:34
